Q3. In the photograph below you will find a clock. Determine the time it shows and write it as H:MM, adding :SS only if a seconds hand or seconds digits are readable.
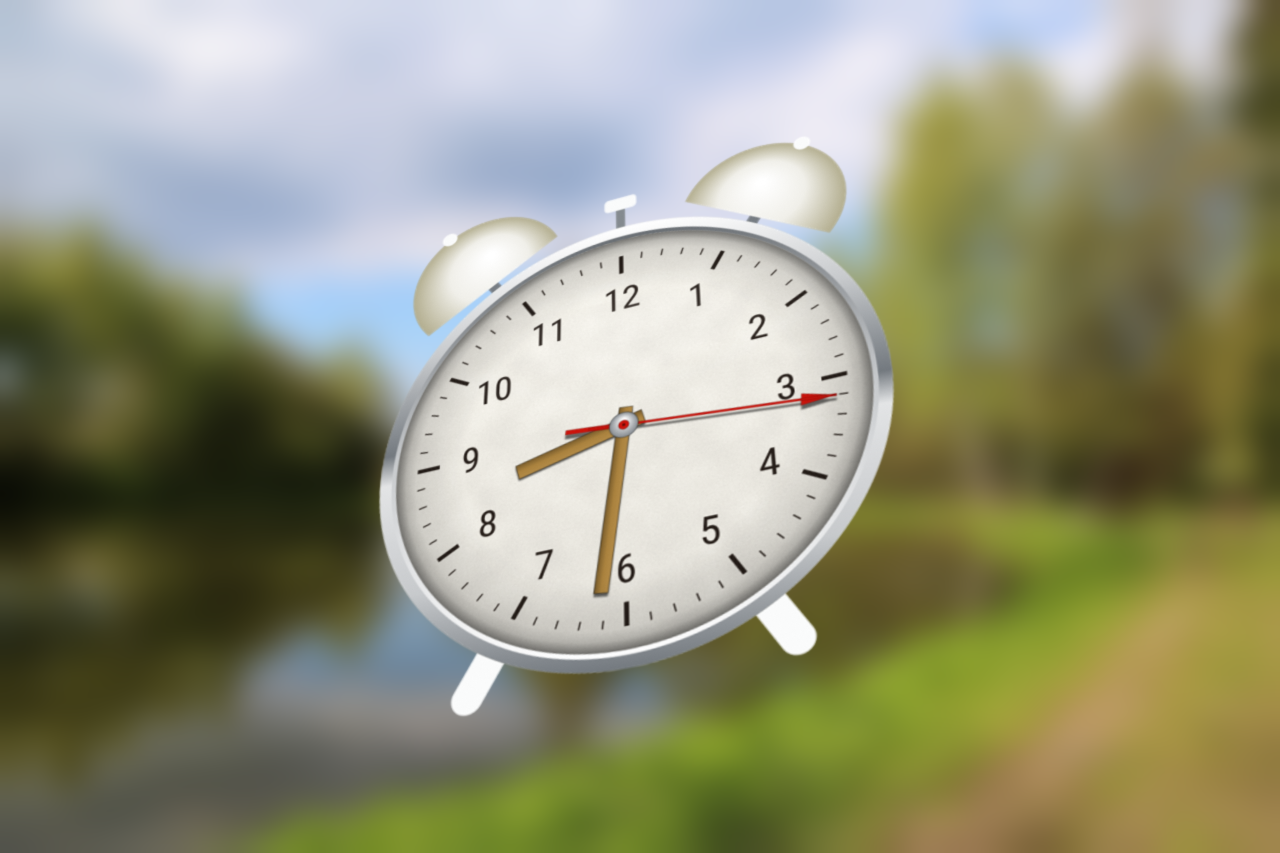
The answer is 8:31:16
